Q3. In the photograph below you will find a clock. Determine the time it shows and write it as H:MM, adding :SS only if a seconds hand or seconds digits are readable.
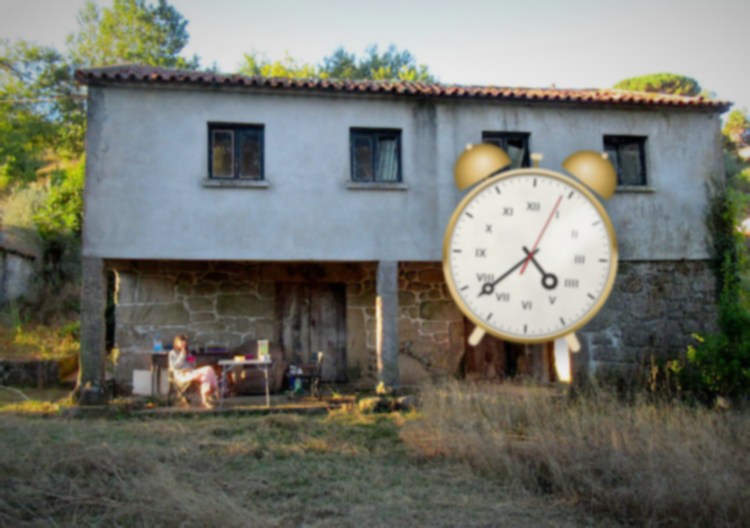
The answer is 4:38:04
